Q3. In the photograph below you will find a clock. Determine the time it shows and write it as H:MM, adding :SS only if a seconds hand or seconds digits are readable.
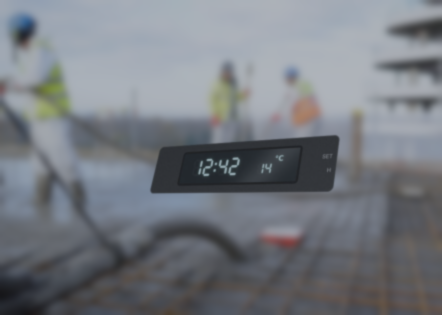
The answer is 12:42
